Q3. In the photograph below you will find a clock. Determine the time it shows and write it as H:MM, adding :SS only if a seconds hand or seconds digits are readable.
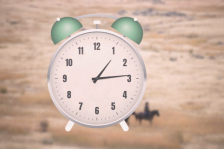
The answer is 1:14
